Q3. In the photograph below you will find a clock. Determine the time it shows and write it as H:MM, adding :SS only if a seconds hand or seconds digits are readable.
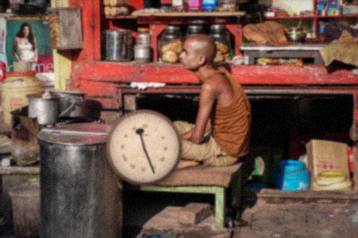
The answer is 11:26
